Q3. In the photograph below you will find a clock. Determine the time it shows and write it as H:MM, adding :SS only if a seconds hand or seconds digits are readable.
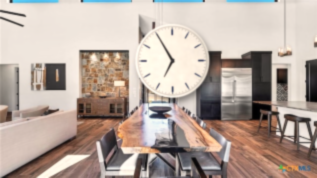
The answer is 6:55
